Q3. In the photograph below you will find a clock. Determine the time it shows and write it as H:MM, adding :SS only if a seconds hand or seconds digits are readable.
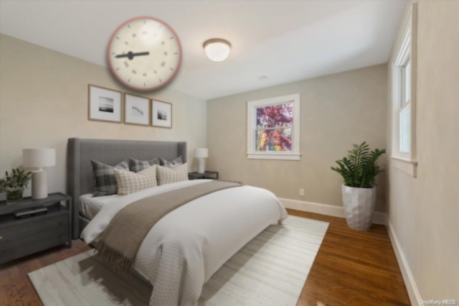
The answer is 8:44
